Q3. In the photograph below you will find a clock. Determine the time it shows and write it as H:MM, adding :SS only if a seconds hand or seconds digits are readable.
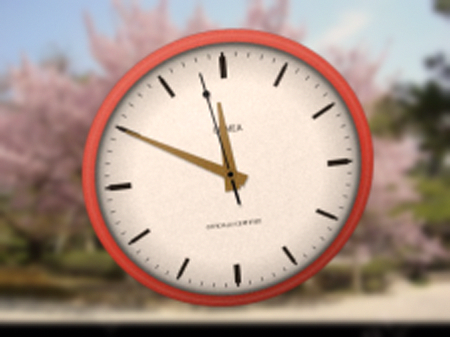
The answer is 11:49:58
